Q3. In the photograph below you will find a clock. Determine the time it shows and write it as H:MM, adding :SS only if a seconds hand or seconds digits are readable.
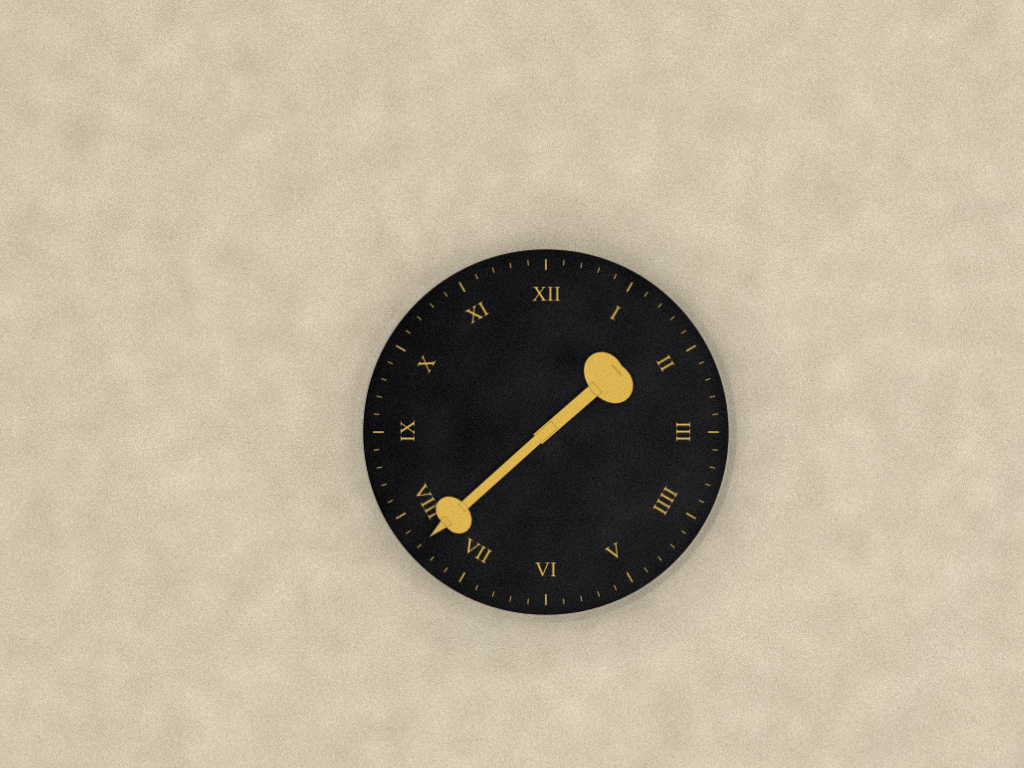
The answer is 1:38
